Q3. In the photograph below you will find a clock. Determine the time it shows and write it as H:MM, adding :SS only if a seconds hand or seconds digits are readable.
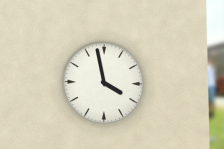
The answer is 3:58
